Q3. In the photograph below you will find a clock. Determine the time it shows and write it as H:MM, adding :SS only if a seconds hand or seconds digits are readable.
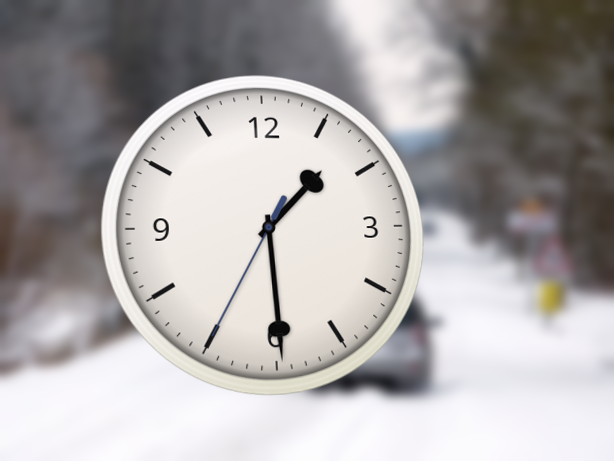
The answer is 1:29:35
